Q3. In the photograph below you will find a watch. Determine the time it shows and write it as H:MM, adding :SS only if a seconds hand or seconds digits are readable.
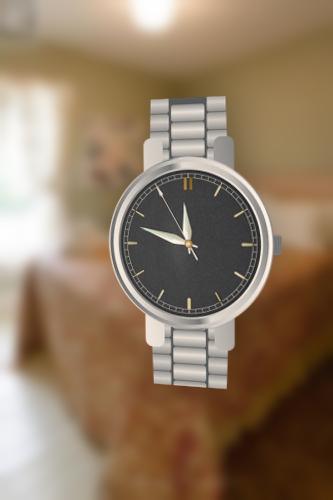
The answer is 11:47:55
